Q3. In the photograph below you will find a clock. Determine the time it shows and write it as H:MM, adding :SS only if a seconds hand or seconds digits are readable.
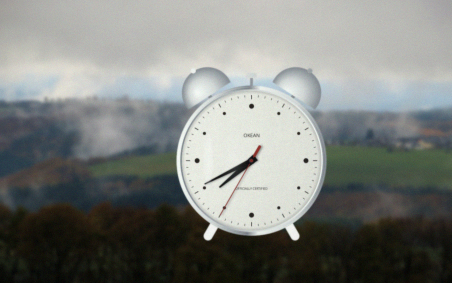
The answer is 7:40:35
